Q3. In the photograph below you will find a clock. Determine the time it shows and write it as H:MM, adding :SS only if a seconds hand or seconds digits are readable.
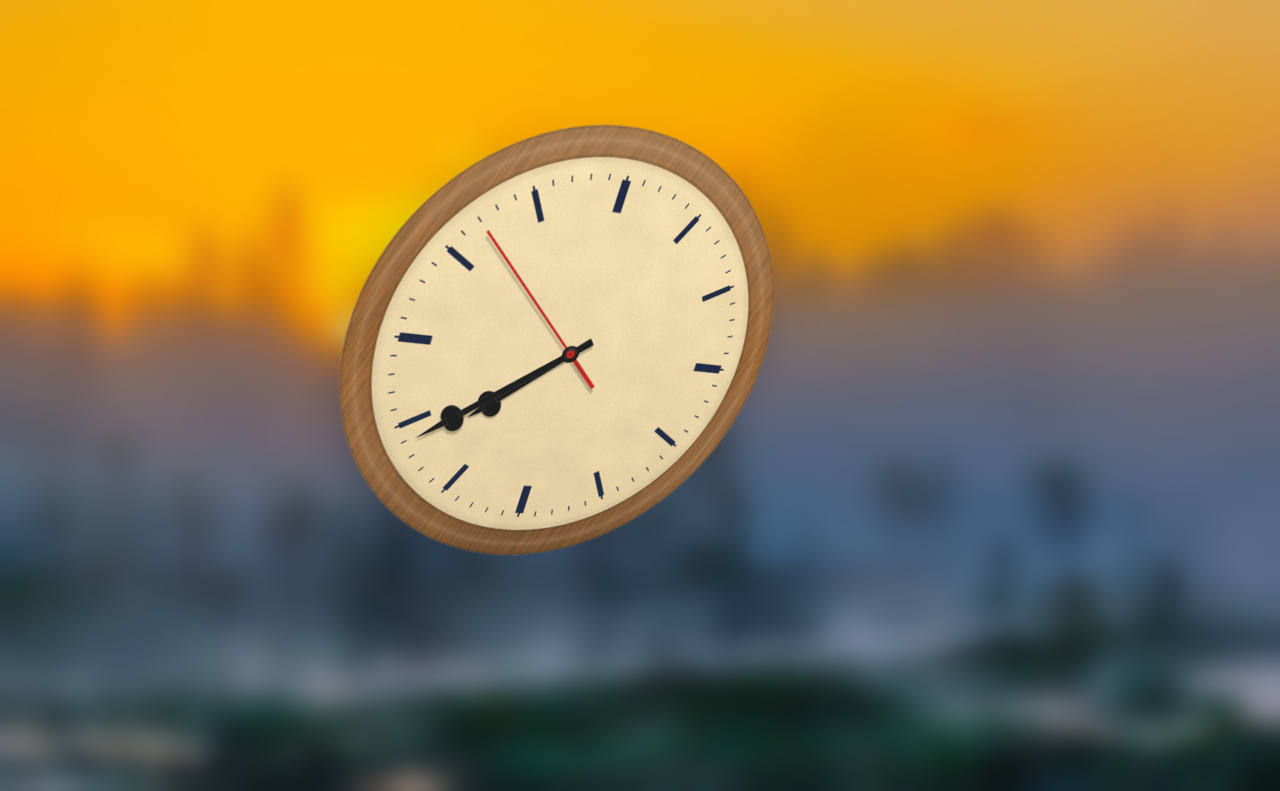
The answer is 7:38:52
